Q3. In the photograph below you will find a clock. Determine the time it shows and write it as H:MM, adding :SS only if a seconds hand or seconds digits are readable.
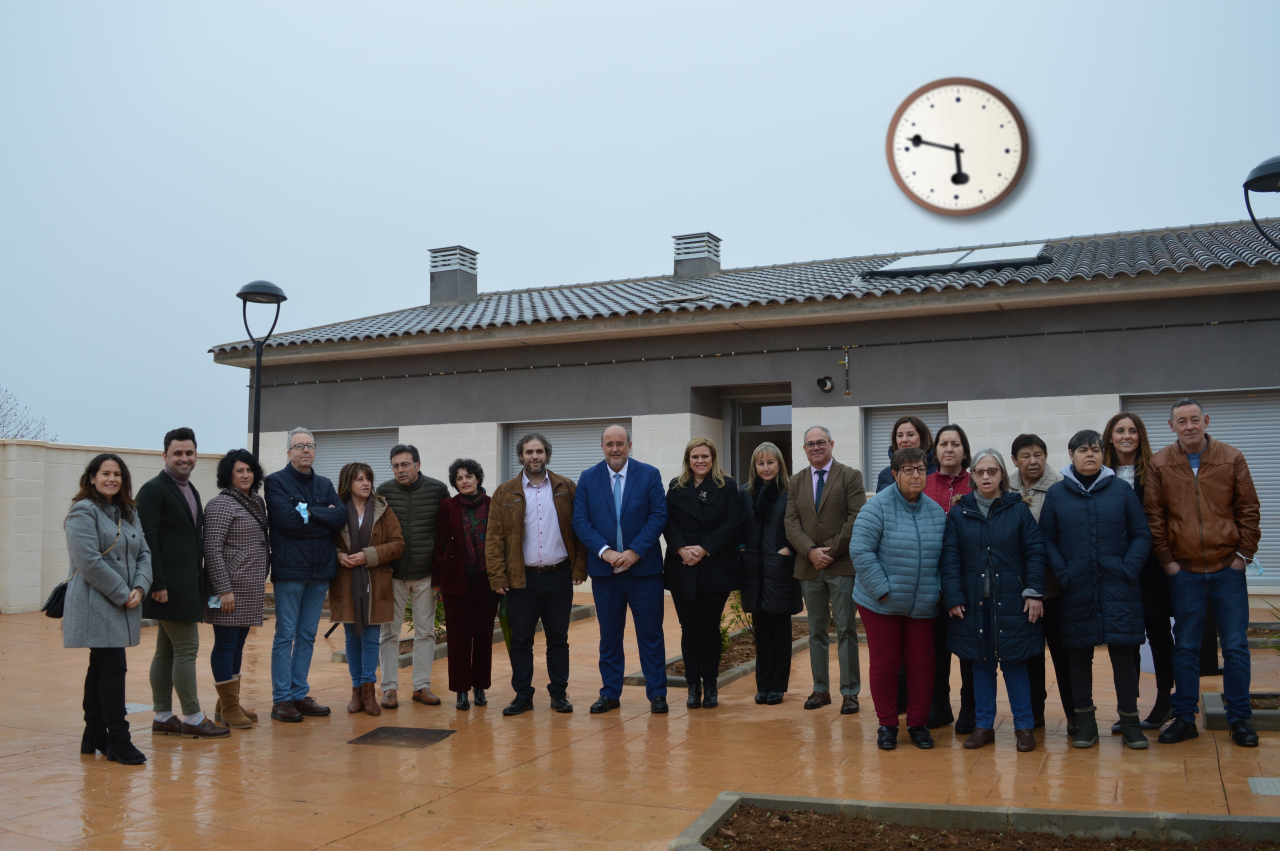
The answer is 5:47
